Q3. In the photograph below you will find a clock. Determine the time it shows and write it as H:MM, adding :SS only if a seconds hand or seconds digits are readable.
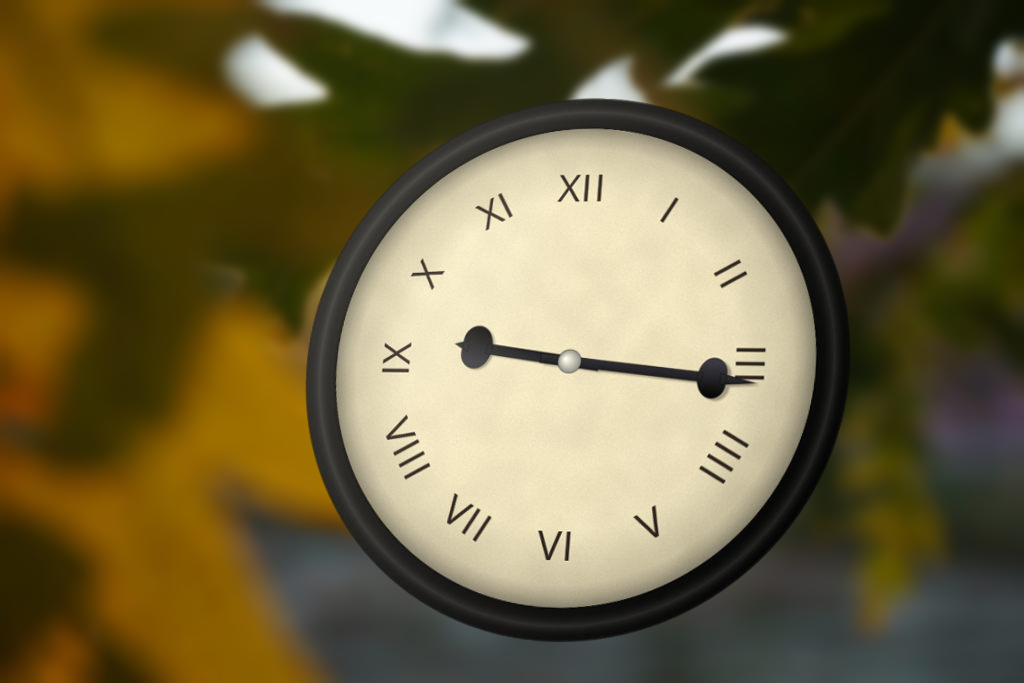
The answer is 9:16
